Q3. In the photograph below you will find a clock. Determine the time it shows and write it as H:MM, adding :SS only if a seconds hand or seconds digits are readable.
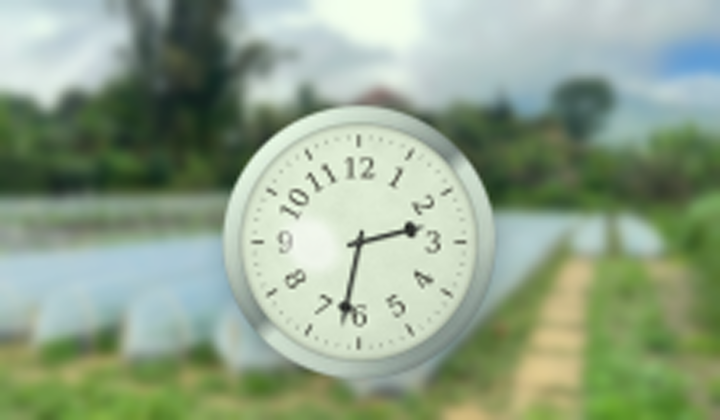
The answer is 2:32
